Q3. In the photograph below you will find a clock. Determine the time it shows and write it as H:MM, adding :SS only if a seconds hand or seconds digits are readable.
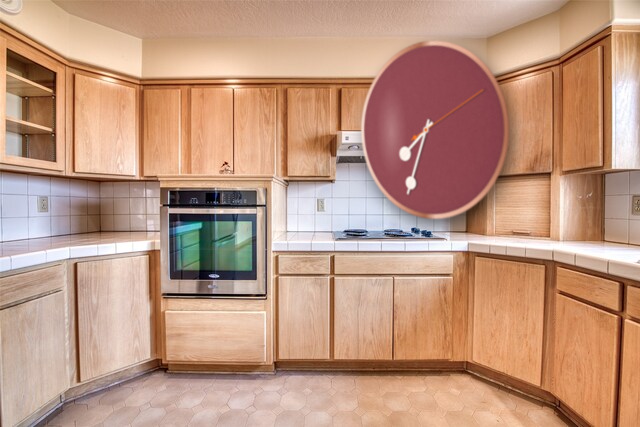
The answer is 7:33:10
